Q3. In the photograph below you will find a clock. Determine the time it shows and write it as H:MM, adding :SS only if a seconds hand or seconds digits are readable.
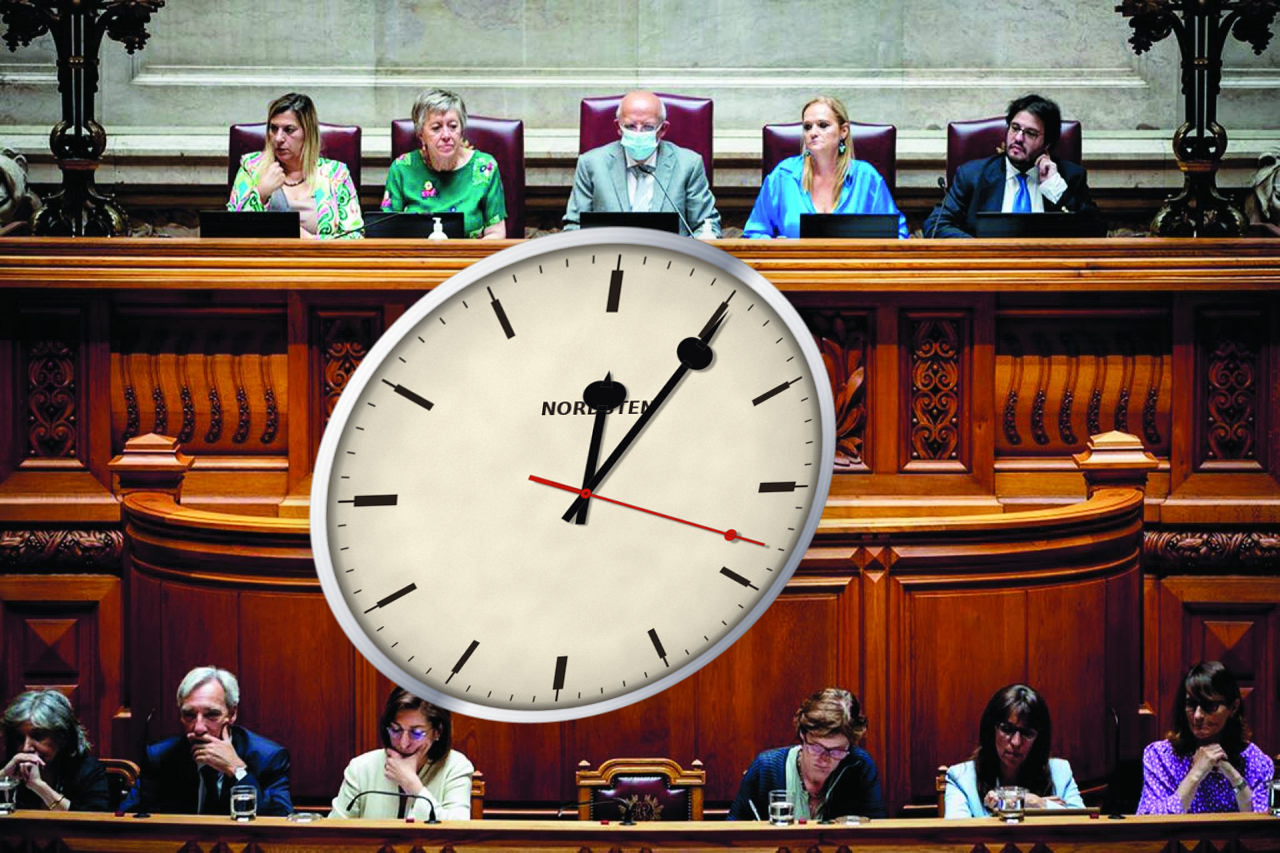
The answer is 12:05:18
